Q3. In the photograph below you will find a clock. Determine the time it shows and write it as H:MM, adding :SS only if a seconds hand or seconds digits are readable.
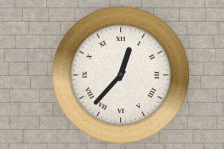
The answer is 12:37
